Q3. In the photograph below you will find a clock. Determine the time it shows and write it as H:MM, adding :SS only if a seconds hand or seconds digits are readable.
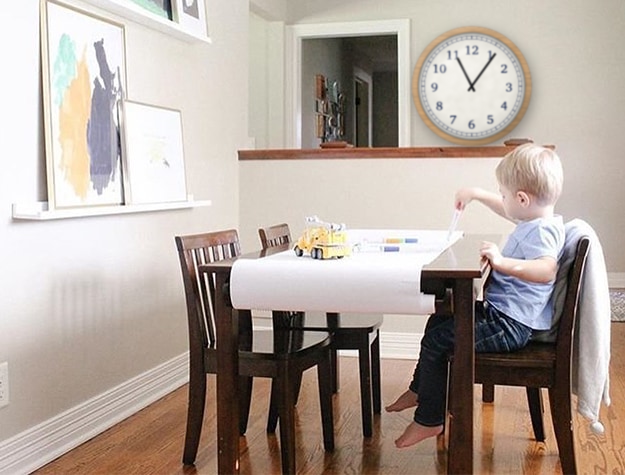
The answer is 11:06
